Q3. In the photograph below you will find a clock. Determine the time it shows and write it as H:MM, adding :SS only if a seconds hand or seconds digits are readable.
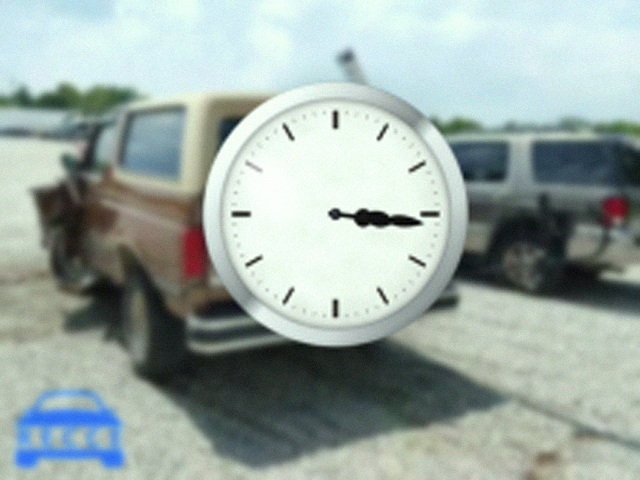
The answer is 3:16
